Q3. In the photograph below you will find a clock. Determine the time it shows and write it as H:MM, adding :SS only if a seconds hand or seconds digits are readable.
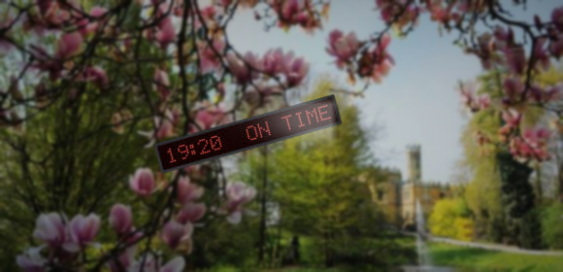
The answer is 19:20
